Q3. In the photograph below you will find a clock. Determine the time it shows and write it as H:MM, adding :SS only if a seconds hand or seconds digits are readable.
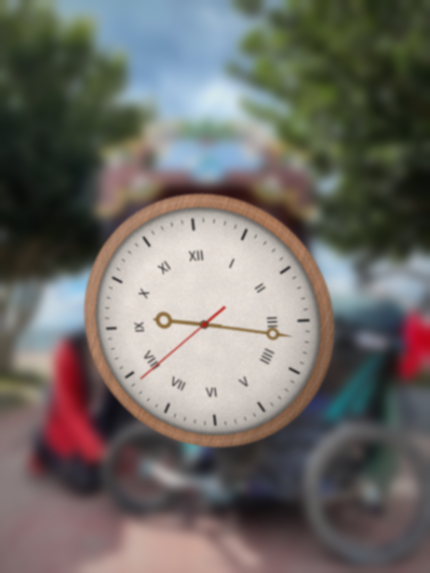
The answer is 9:16:39
